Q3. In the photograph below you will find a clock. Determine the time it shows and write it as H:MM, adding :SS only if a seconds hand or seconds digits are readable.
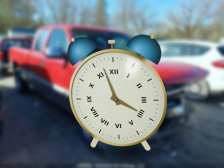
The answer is 3:57
